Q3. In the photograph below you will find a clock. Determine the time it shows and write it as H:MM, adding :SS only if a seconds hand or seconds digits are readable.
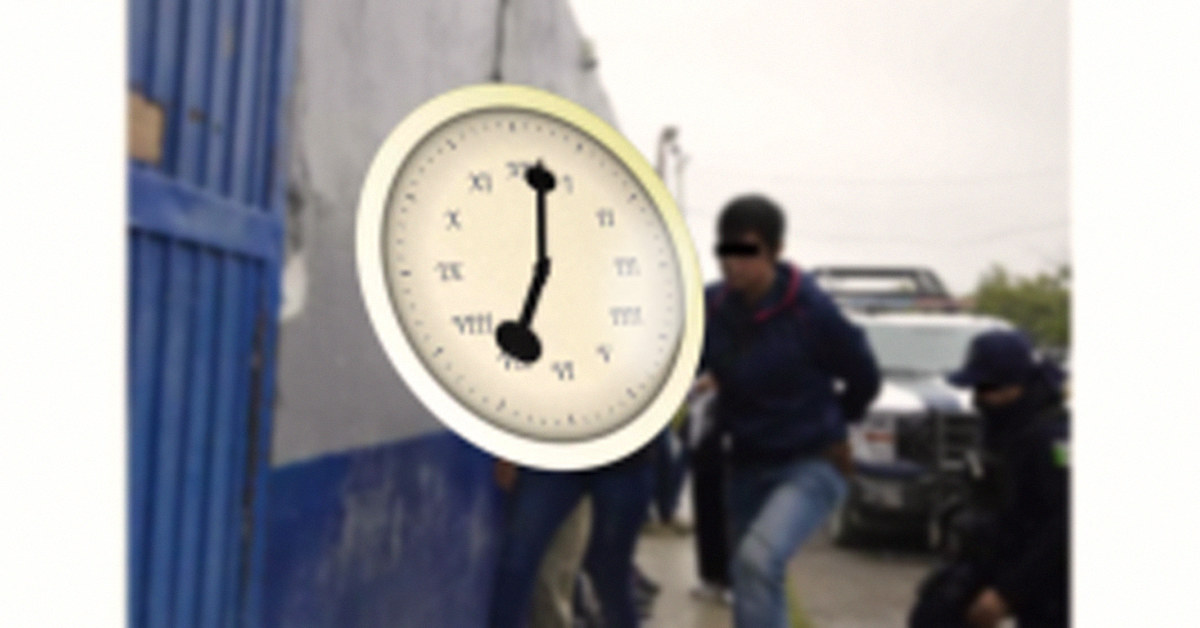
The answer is 7:02
